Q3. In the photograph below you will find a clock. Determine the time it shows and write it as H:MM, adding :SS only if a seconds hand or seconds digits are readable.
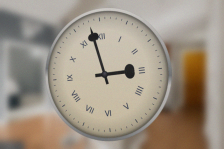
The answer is 2:58
